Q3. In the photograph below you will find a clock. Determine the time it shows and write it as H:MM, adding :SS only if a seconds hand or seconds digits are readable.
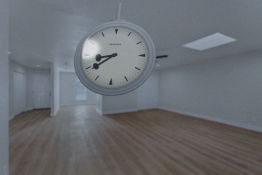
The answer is 8:39
